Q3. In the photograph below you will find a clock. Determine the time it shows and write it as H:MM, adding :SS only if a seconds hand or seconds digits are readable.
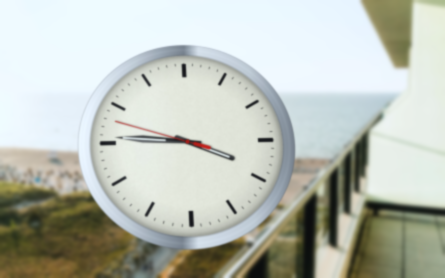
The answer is 3:45:48
